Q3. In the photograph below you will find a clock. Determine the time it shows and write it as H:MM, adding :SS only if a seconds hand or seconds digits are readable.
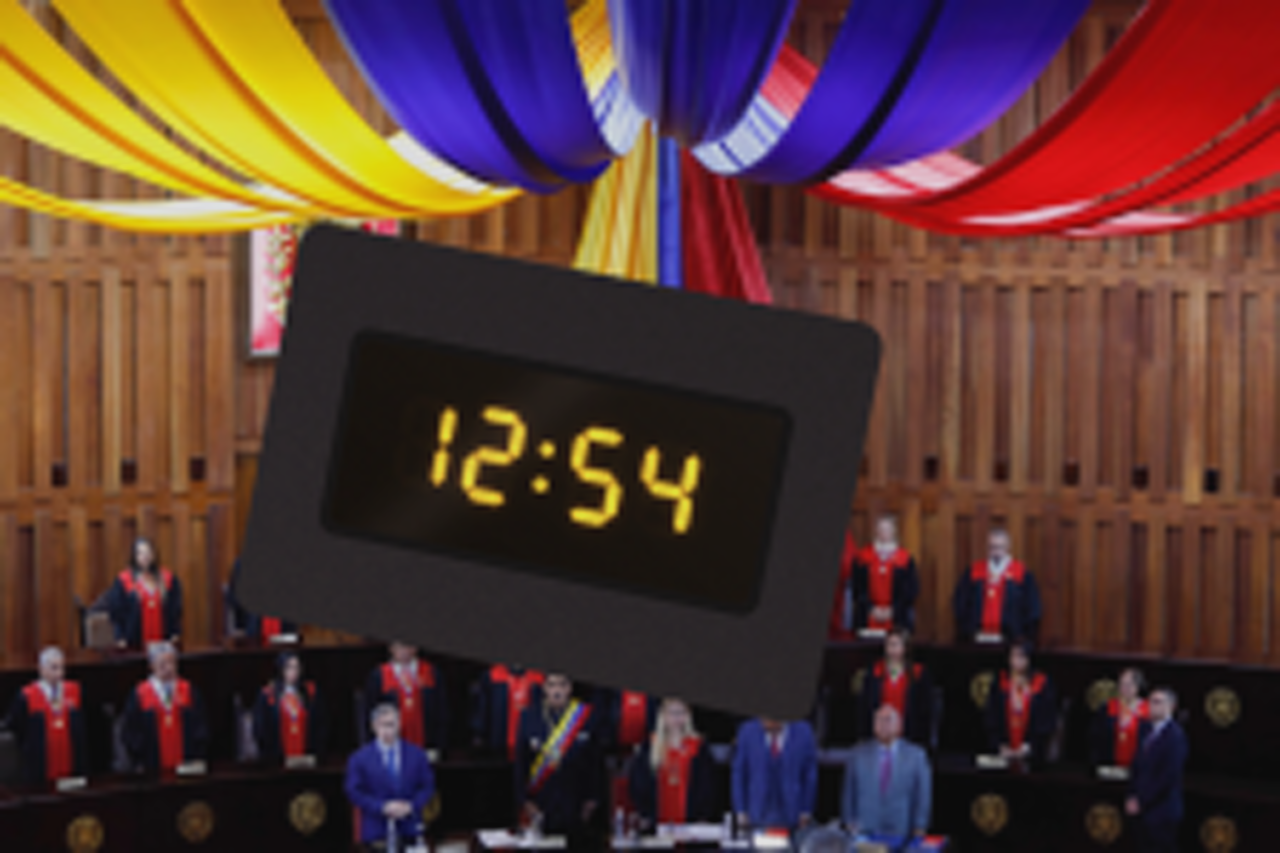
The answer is 12:54
